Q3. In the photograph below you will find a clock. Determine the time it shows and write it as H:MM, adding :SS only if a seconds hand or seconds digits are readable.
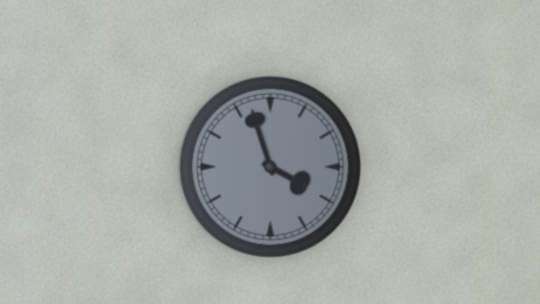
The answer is 3:57
